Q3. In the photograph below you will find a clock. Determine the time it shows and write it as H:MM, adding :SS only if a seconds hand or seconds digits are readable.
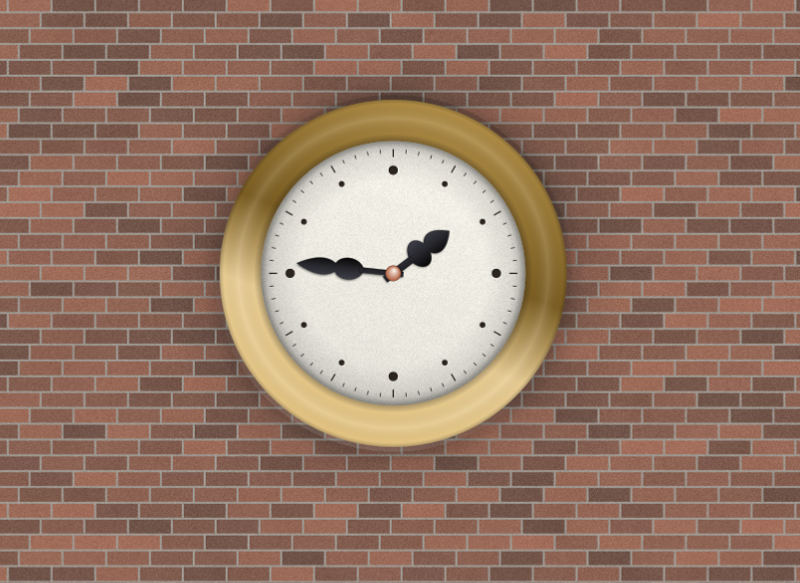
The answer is 1:46
